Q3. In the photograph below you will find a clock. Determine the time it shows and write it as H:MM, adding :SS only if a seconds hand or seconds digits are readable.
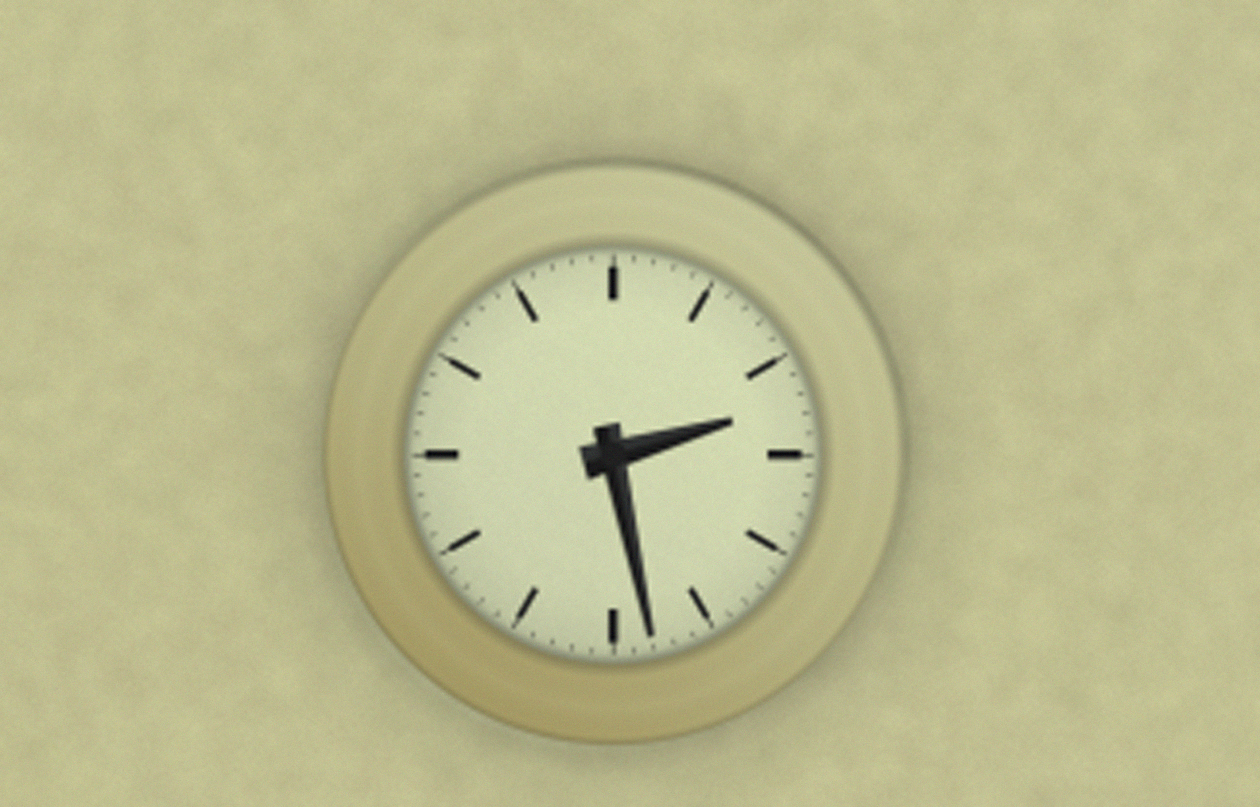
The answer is 2:28
